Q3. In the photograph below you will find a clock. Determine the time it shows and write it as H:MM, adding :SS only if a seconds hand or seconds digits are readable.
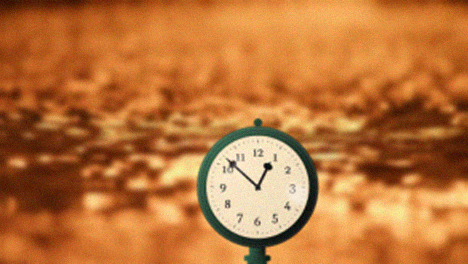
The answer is 12:52
